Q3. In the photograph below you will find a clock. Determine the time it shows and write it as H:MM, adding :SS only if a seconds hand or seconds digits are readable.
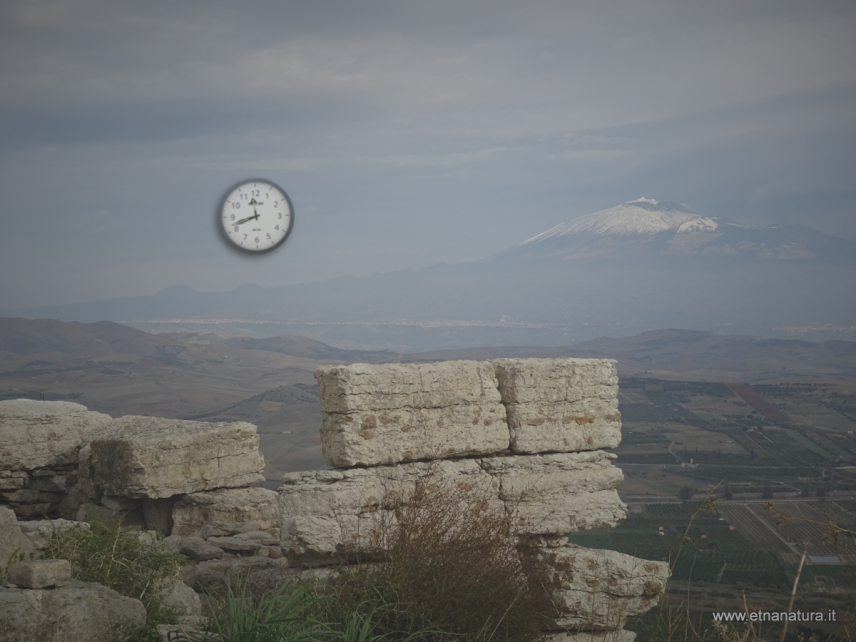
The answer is 11:42
